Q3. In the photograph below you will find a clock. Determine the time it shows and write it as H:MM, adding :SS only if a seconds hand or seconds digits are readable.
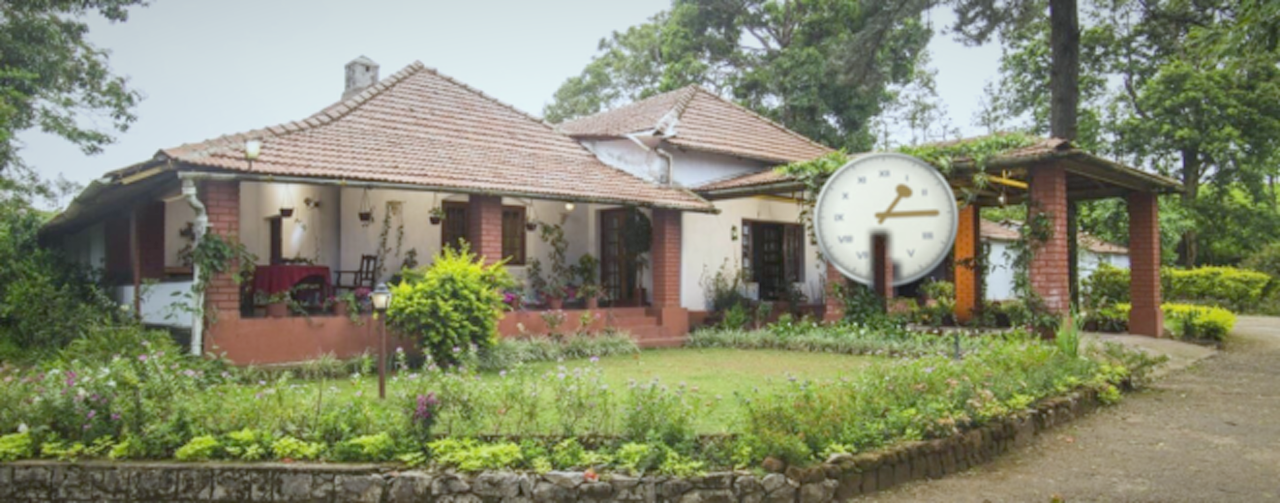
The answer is 1:15
